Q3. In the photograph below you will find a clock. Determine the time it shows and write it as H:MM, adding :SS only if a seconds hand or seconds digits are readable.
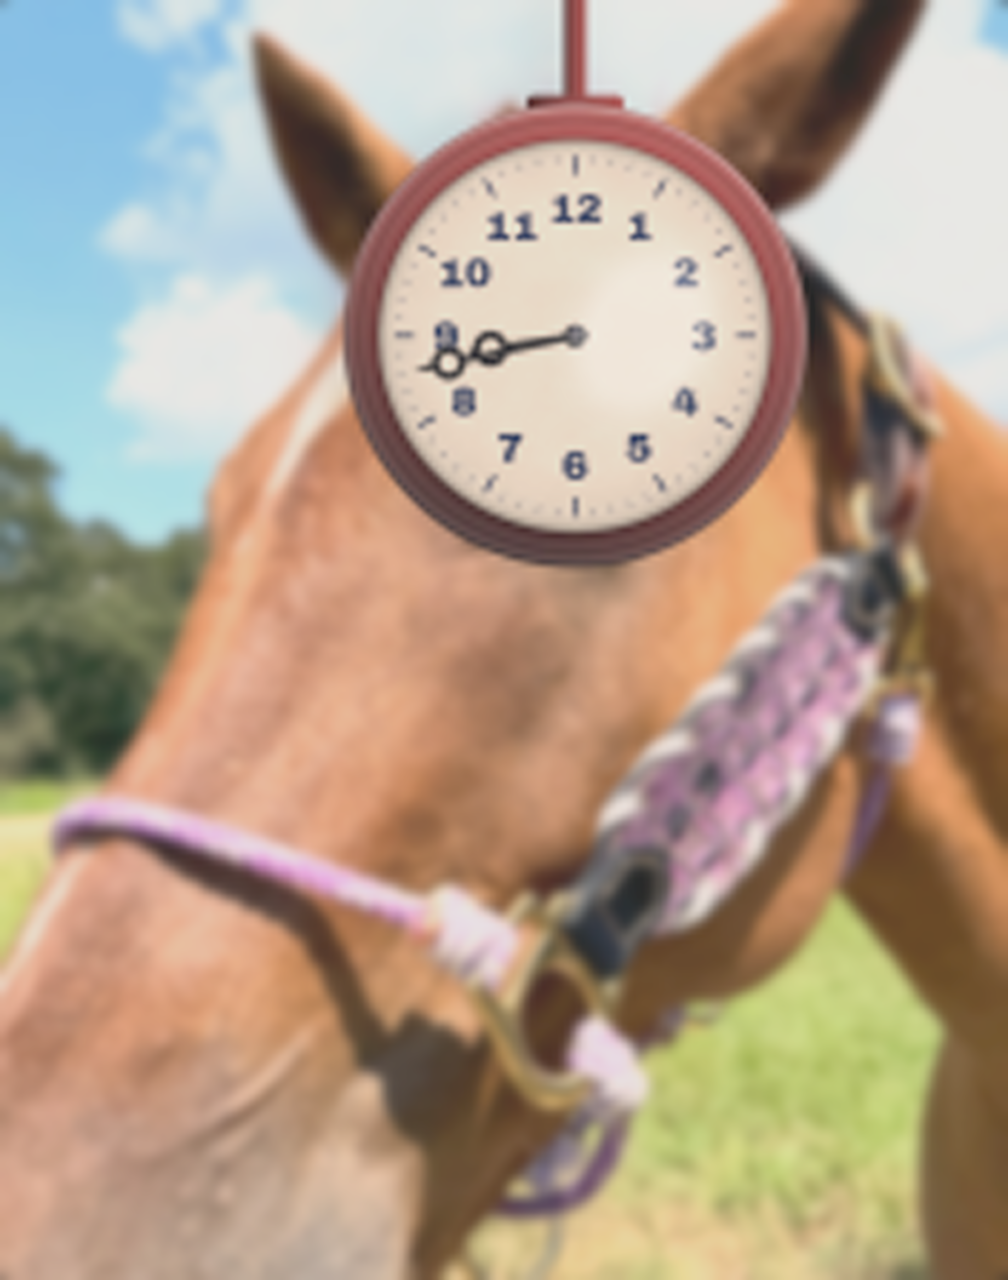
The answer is 8:43
